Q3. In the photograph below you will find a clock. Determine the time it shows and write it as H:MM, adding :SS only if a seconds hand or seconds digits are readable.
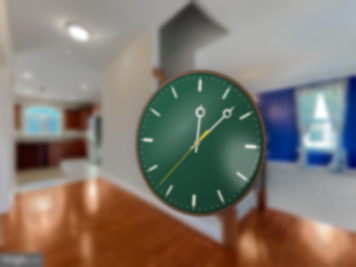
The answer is 12:07:37
